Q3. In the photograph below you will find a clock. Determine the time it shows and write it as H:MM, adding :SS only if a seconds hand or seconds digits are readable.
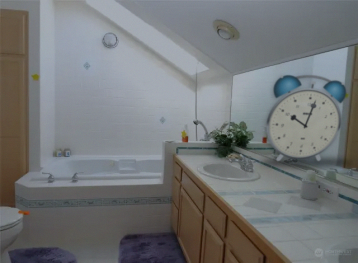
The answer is 10:02
